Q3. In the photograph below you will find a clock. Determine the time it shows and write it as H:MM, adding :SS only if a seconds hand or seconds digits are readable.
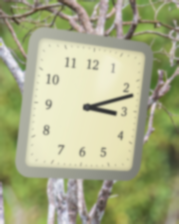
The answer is 3:12
